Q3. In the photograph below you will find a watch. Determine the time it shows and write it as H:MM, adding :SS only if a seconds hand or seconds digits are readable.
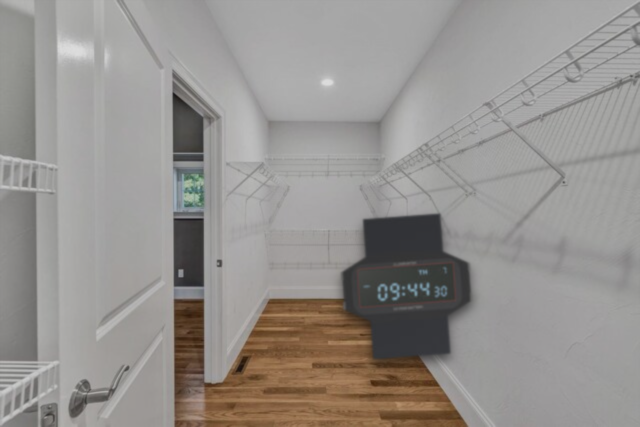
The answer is 9:44
